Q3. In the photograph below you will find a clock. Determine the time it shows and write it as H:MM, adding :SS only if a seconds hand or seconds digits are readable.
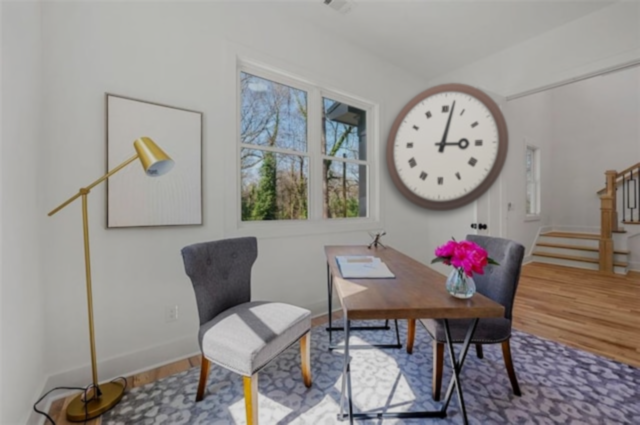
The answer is 3:02
